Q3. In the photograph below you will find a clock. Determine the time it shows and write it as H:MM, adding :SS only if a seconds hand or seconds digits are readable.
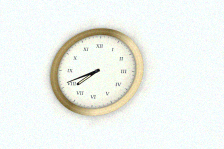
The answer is 7:41
